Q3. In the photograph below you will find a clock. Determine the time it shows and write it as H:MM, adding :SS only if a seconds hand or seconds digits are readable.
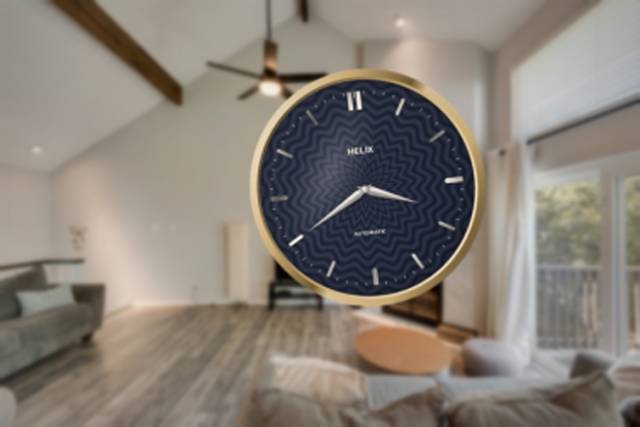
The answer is 3:40
